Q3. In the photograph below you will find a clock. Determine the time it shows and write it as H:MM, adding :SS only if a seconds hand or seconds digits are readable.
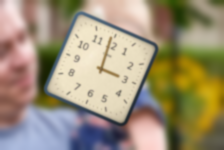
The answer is 2:59
